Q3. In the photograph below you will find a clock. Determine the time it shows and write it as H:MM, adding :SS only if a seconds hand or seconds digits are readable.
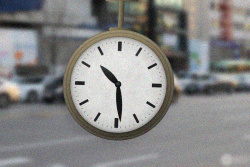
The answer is 10:29
